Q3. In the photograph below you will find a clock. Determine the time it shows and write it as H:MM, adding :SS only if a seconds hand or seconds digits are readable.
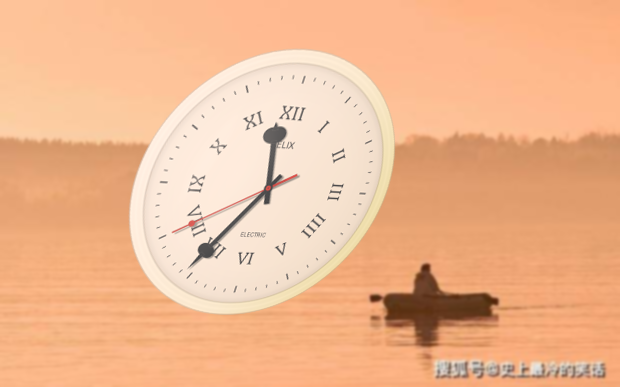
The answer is 11:35:40
